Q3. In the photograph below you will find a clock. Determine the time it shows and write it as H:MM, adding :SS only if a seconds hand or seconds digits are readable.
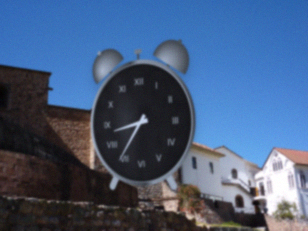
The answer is 8:36
